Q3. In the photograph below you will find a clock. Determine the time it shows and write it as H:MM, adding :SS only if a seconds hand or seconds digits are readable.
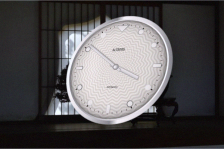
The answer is 3:51
